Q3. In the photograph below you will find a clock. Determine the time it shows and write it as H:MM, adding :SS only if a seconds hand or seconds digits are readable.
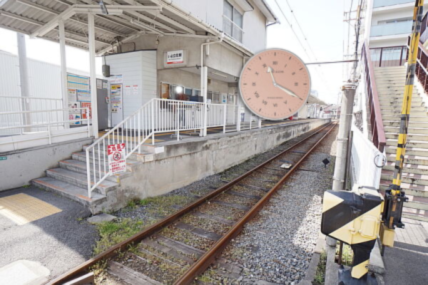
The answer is 11:20
